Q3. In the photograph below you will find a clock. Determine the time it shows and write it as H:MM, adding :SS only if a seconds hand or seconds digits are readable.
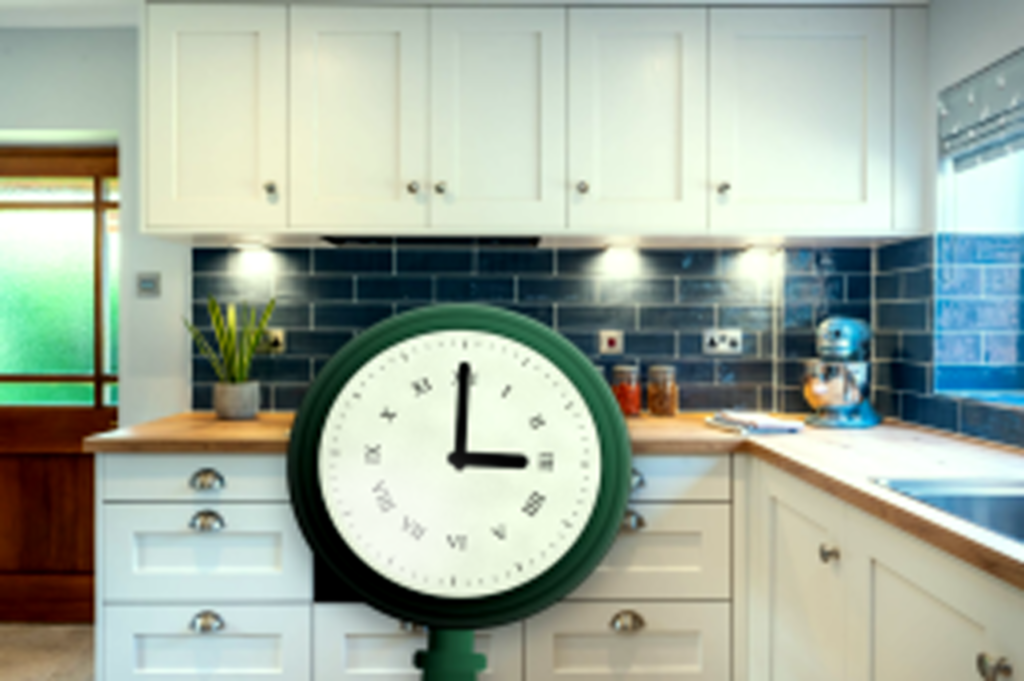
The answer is 3:00
